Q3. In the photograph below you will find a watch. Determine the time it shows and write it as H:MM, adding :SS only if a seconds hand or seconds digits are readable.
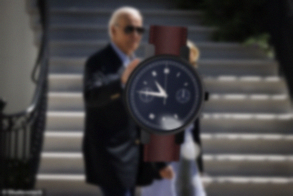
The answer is 10:46
